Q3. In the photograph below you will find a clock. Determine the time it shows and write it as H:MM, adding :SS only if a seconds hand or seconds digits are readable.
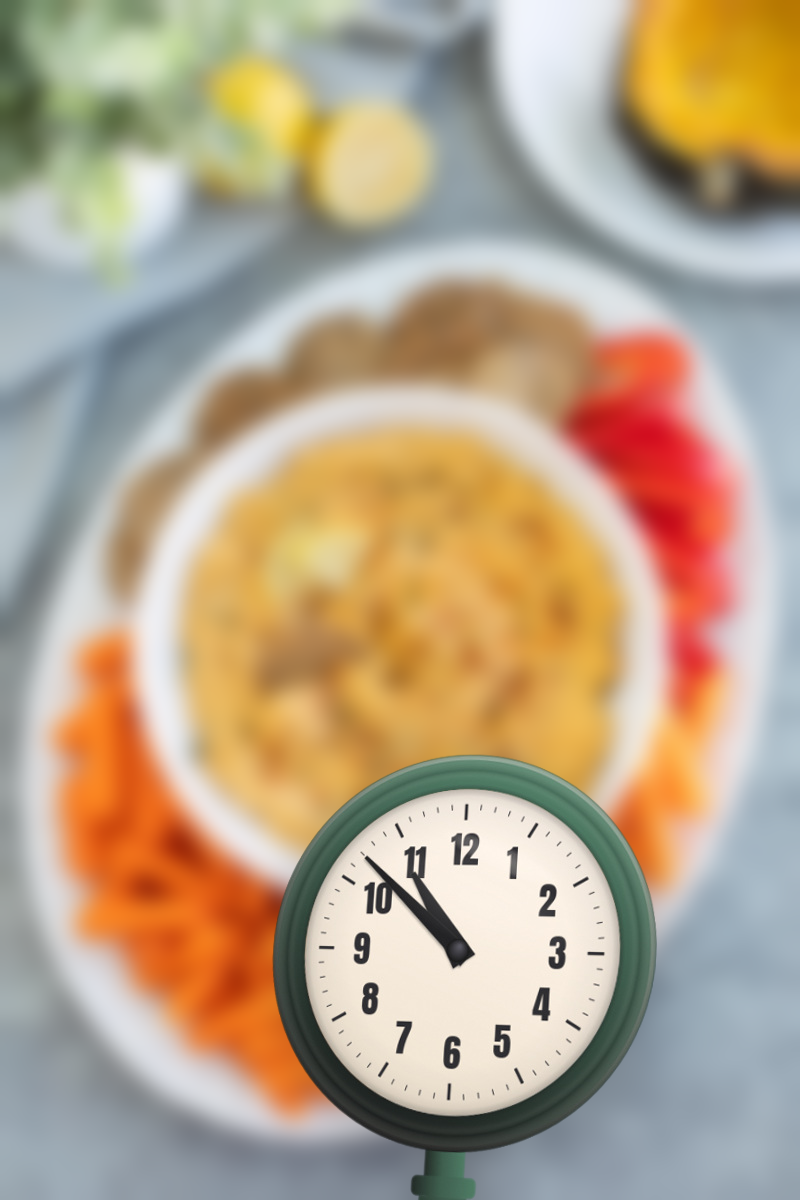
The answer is 10:52
